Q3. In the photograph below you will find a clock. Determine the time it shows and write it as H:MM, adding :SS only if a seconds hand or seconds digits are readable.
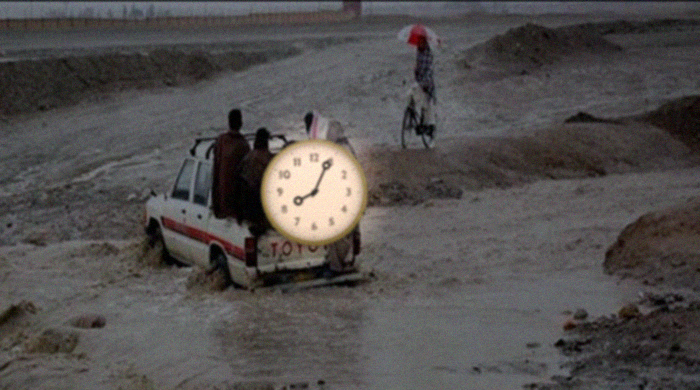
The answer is 8:04
